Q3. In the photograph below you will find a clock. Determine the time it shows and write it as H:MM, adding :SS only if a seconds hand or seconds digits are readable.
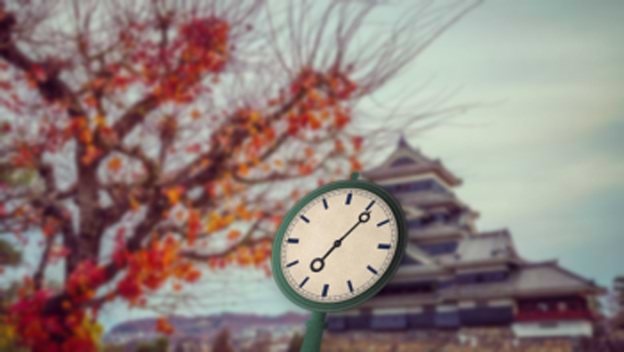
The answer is 7:06
